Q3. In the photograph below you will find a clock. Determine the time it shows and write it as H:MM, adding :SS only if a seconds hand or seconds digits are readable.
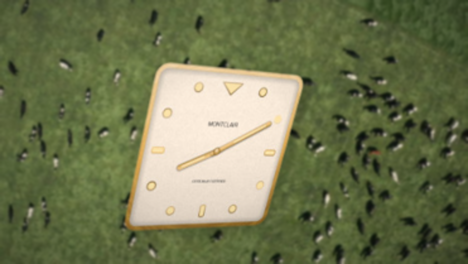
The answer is 8:10
